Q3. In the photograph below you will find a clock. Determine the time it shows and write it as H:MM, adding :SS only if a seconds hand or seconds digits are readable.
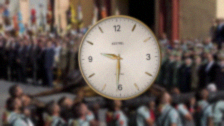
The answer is 9:31
